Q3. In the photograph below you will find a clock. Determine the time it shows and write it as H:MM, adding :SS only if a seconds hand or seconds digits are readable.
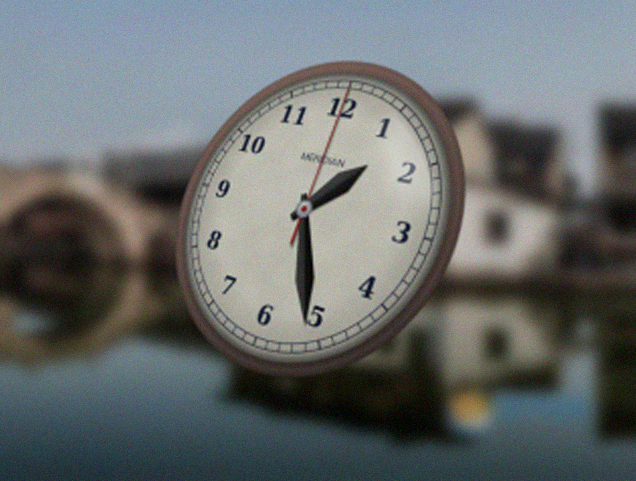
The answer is 1:26:00
